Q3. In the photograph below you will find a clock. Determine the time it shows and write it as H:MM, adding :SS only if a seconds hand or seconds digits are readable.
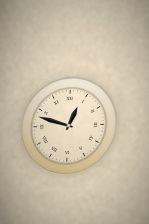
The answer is 12:48
